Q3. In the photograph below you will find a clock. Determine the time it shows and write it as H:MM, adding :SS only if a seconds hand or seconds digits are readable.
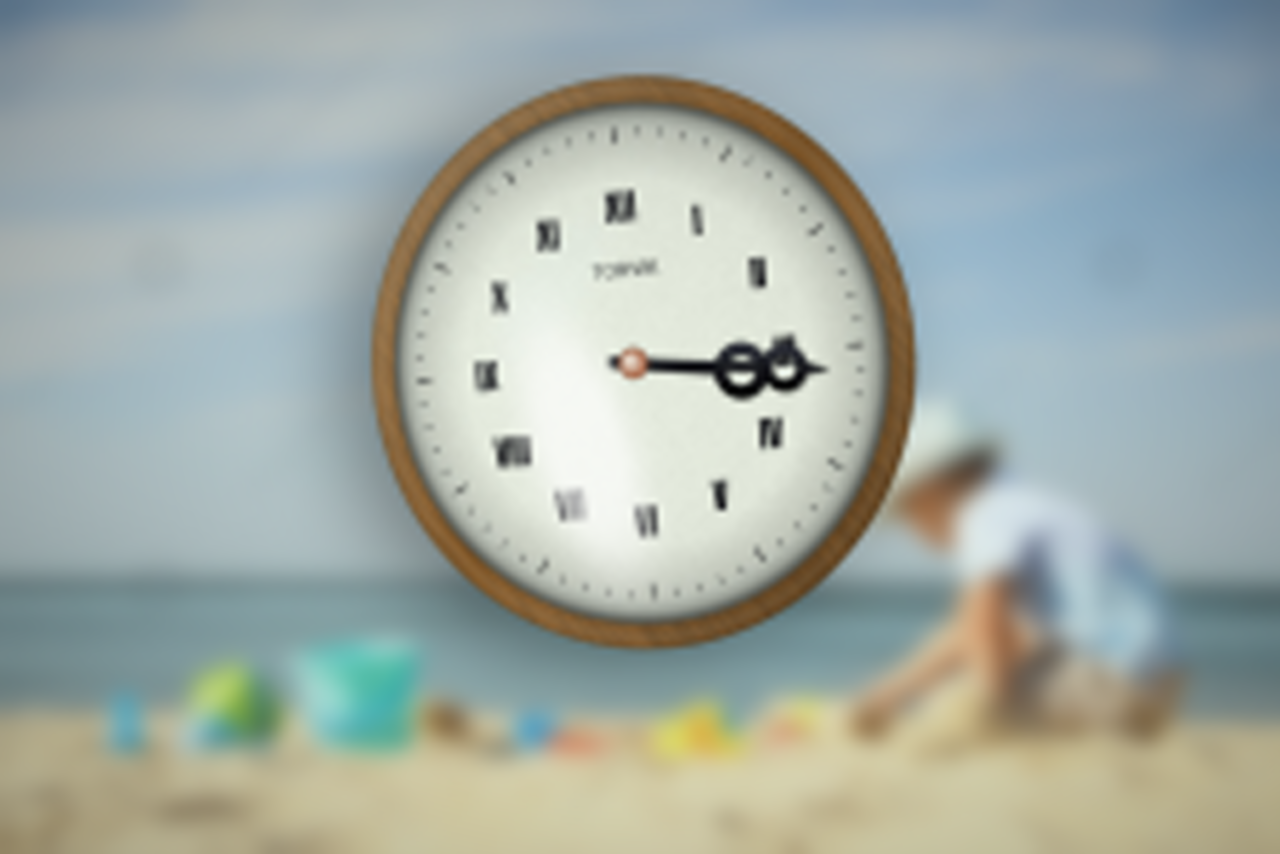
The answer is 3:16
